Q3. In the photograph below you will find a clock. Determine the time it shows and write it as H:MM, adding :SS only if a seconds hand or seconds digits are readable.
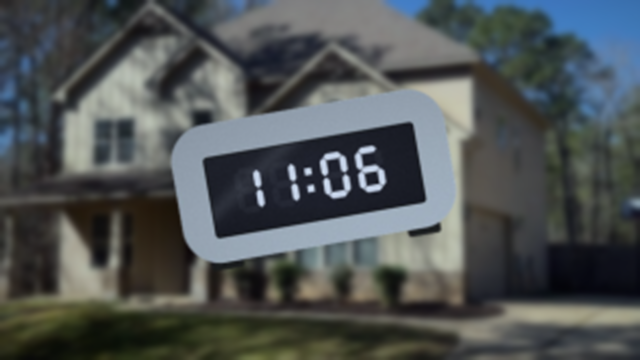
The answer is 11:06
